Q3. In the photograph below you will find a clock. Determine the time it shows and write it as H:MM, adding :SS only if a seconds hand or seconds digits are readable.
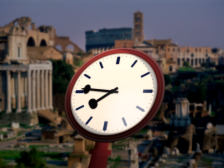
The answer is 7:46
